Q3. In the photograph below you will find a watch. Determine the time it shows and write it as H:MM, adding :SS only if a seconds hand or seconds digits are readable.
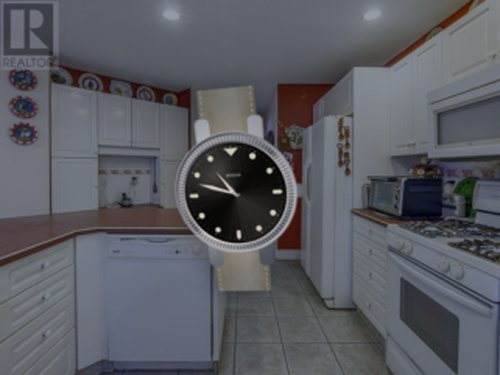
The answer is 10:48
